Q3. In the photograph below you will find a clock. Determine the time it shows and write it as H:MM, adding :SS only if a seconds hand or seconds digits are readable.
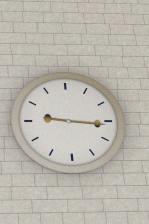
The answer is 9:16
